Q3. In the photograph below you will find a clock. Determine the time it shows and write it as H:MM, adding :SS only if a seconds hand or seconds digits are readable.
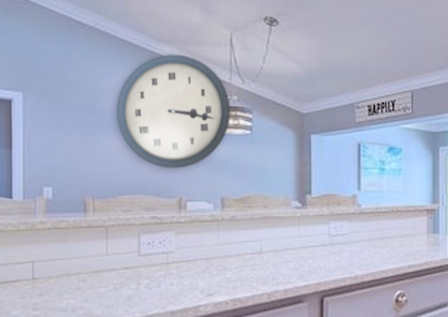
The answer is 3:17
